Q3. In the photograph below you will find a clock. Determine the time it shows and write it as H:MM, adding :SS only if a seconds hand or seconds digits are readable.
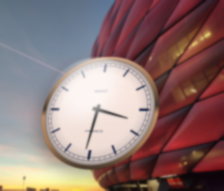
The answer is 3:31
